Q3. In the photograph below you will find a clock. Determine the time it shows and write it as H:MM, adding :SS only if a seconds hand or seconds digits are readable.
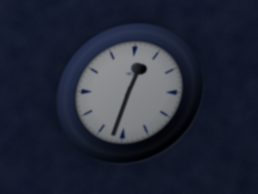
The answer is 12:32
